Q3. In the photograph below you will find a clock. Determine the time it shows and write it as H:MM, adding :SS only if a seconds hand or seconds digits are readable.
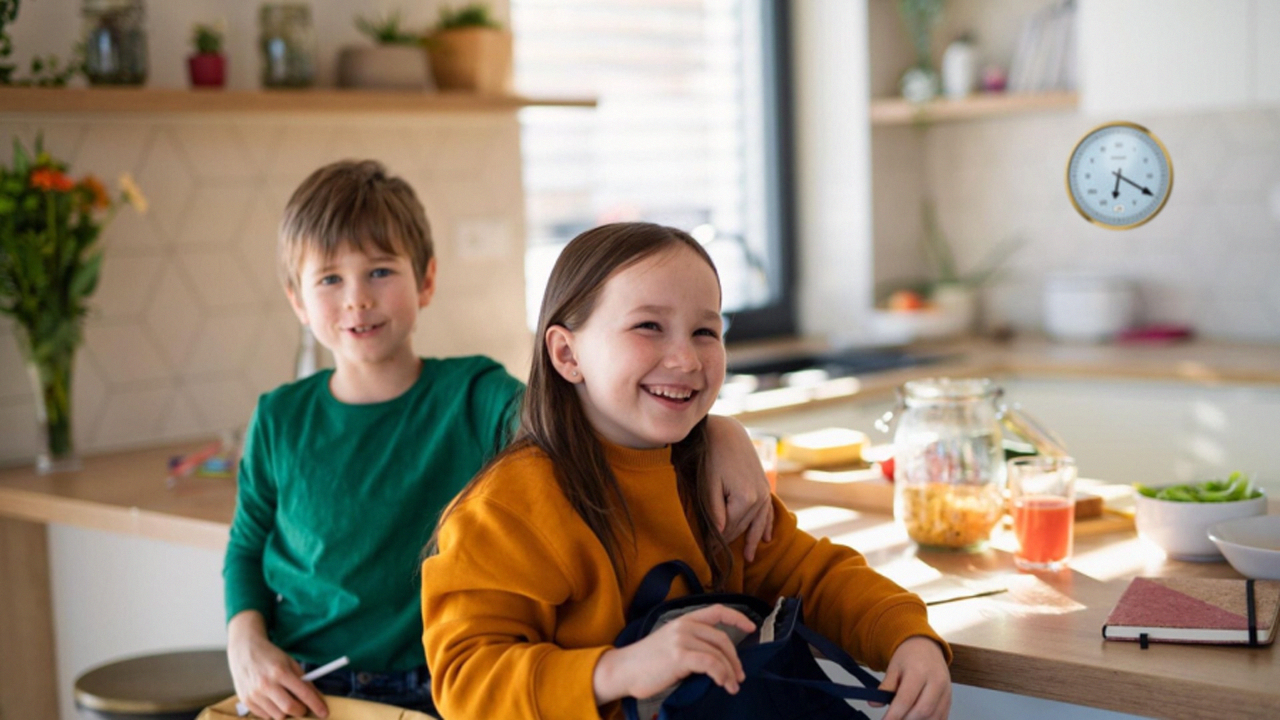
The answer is 6:20
